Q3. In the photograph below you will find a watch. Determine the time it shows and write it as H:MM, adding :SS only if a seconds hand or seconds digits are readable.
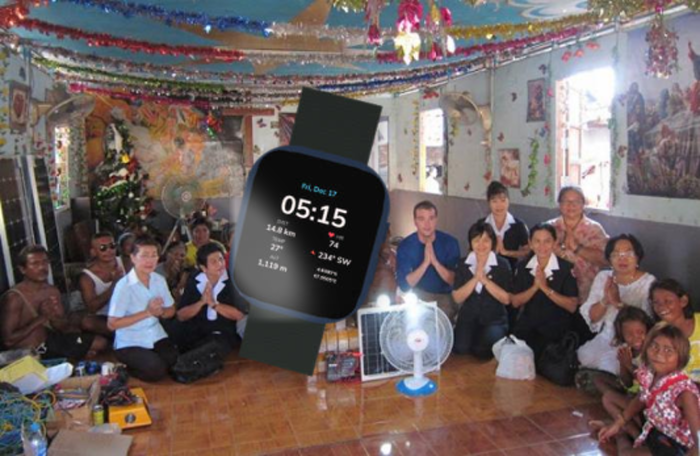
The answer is 5:15
